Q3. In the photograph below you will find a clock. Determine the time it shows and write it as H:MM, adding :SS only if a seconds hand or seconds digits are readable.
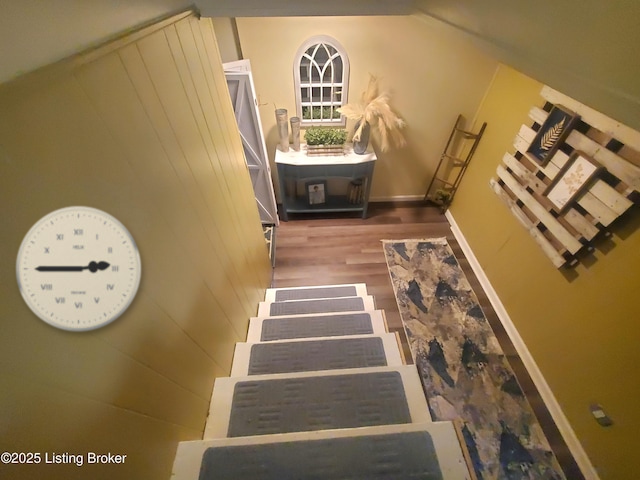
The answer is 2:45
